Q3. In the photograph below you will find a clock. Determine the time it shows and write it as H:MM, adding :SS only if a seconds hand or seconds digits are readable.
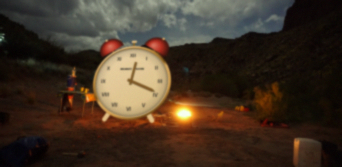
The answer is 12:19
